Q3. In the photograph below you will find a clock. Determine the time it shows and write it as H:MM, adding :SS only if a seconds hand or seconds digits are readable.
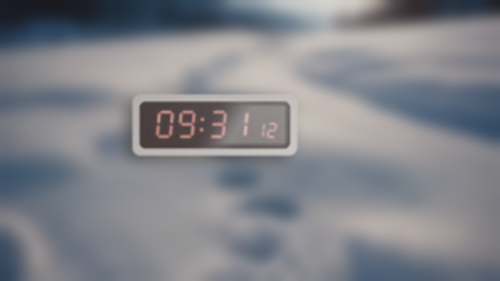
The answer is 9:31:12
